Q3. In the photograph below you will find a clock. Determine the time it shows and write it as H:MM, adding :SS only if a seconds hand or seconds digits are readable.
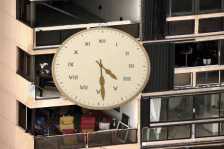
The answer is 4:29
